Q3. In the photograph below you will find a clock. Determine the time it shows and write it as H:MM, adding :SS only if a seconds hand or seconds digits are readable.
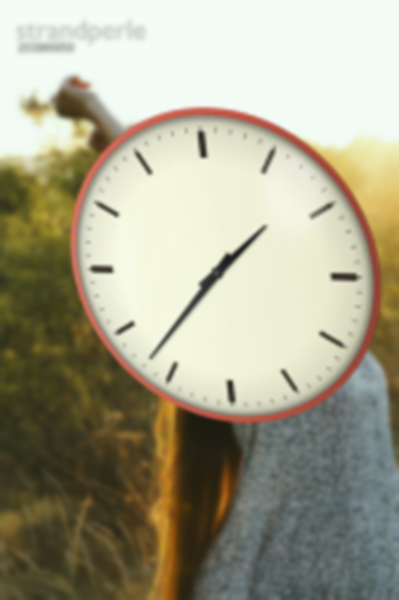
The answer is 1:37
